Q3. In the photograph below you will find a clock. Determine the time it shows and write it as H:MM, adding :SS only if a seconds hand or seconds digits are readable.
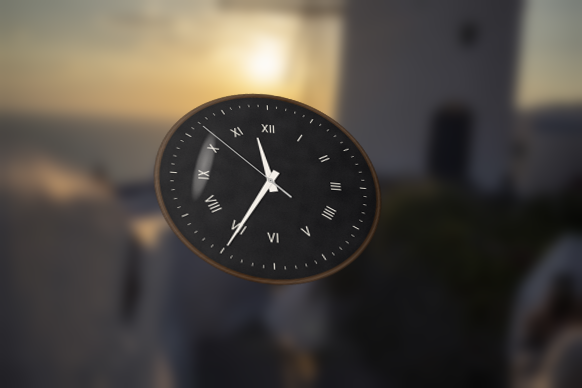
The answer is 11:34:52
